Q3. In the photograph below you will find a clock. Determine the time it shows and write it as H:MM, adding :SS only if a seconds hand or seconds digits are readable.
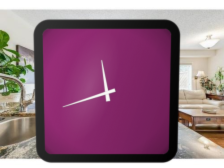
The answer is 11:42
